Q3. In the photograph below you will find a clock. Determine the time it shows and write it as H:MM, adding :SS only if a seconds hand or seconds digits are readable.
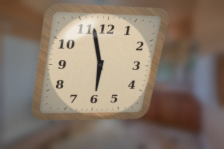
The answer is 5:57
